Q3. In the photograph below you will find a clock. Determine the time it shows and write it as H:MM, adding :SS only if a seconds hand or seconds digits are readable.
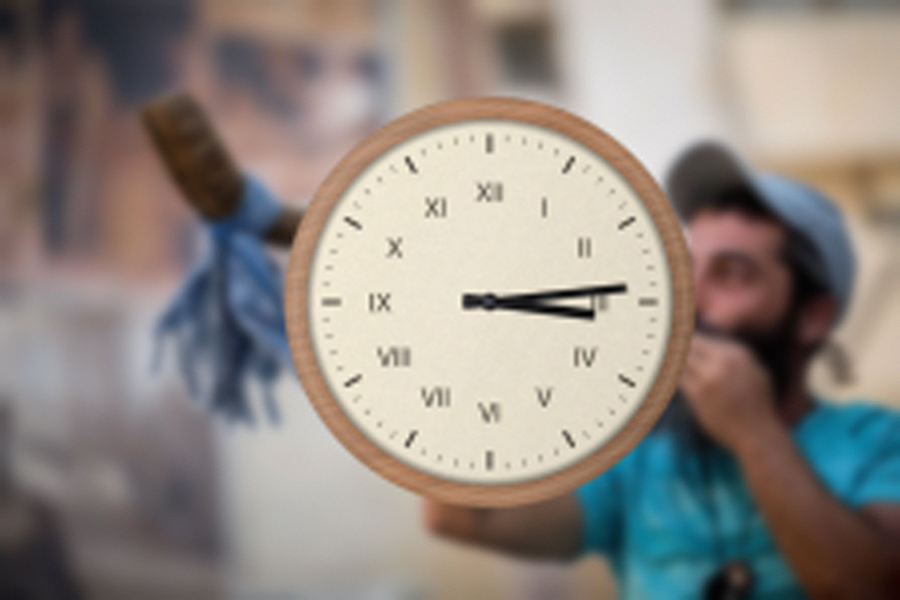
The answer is 3:14
